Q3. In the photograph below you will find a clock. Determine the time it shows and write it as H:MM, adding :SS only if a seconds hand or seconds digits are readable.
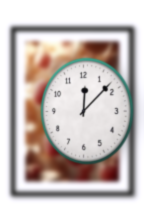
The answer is 12:08
